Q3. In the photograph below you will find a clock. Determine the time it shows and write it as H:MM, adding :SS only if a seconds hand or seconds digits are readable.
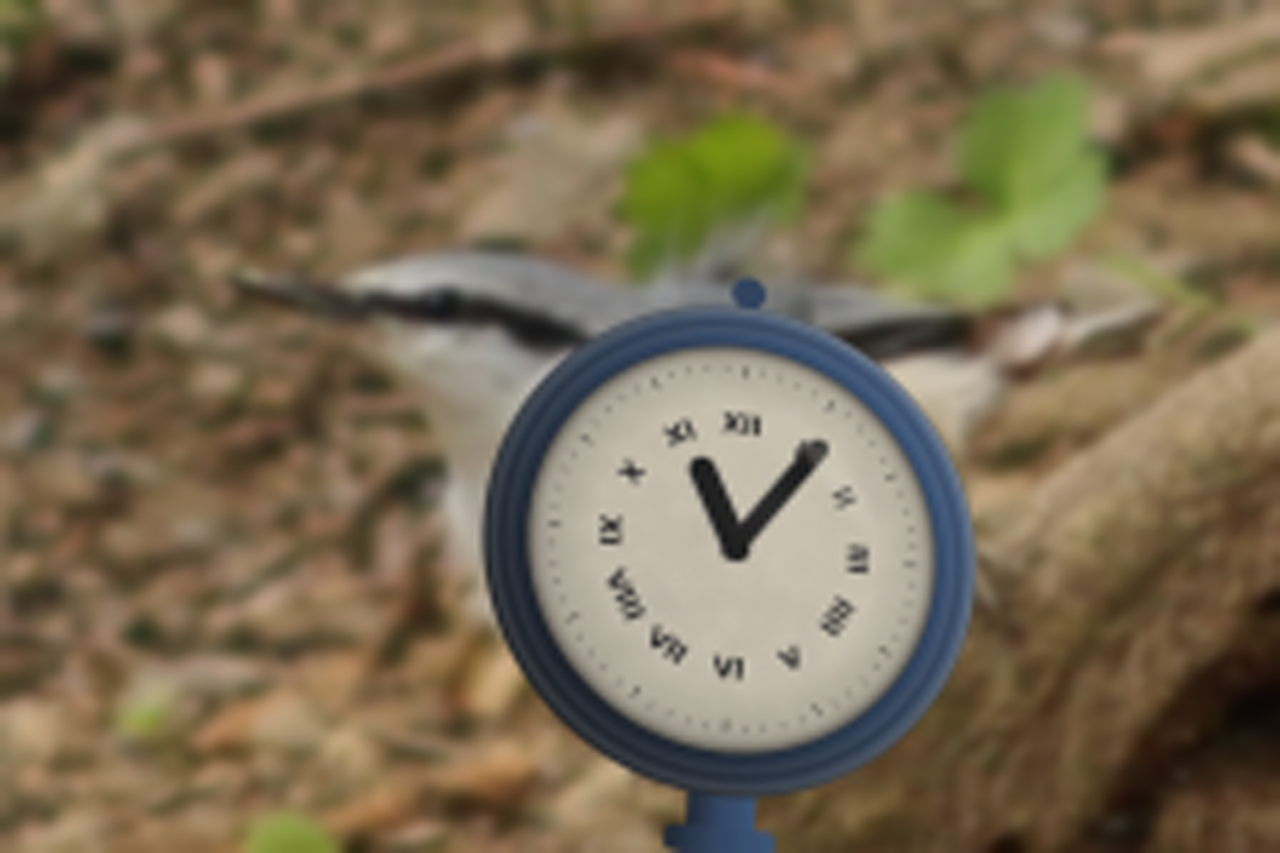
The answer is 11:06
